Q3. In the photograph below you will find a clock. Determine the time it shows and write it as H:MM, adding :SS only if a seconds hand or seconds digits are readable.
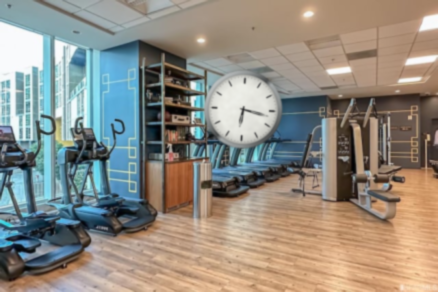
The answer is 6:17
